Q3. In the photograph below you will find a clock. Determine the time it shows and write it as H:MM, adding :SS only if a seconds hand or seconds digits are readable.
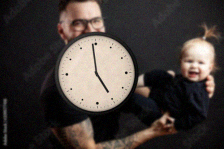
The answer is 4:59
